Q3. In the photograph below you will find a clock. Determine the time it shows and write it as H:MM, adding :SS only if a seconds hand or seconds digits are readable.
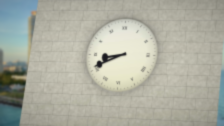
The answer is 8:41
